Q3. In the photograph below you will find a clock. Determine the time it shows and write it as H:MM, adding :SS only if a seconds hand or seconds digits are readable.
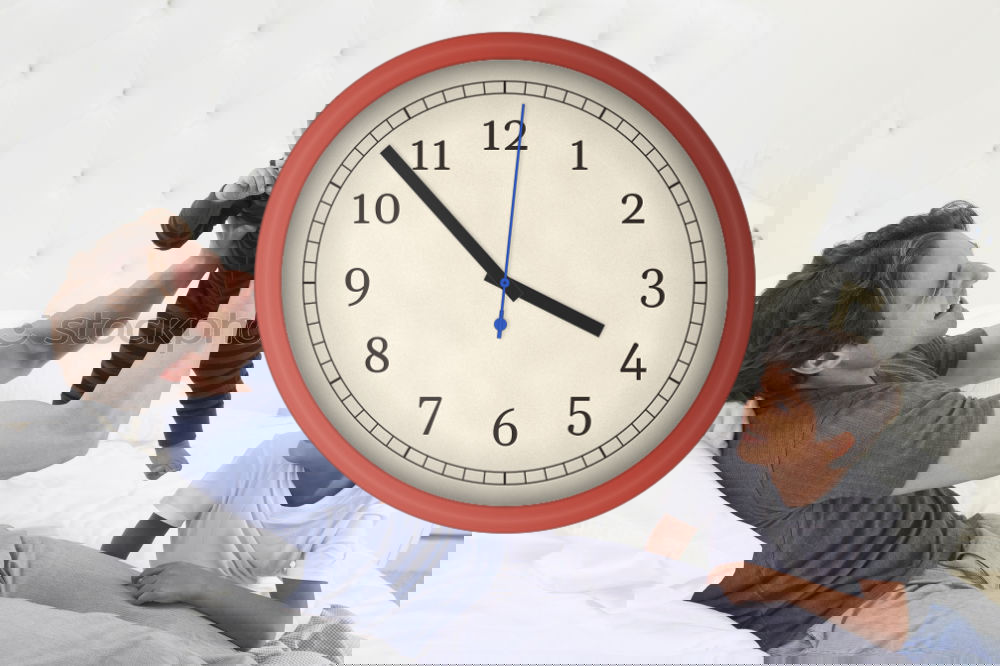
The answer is 3:53:01
